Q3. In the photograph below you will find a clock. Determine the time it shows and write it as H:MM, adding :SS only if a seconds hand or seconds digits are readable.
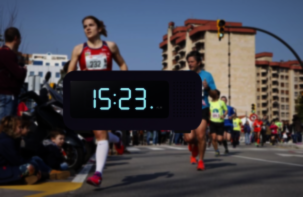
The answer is 15:23
